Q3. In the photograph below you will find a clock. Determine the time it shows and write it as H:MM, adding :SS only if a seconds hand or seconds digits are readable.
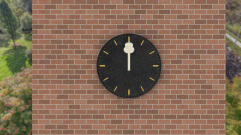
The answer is 12:00
